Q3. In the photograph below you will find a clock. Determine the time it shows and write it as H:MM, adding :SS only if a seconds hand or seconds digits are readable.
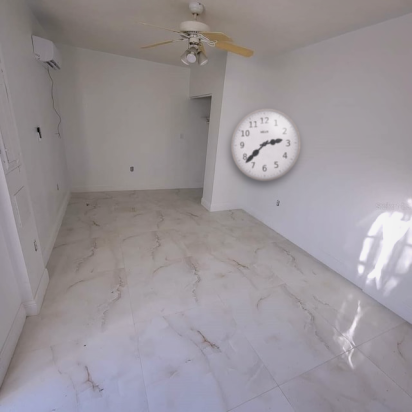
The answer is 2:38
